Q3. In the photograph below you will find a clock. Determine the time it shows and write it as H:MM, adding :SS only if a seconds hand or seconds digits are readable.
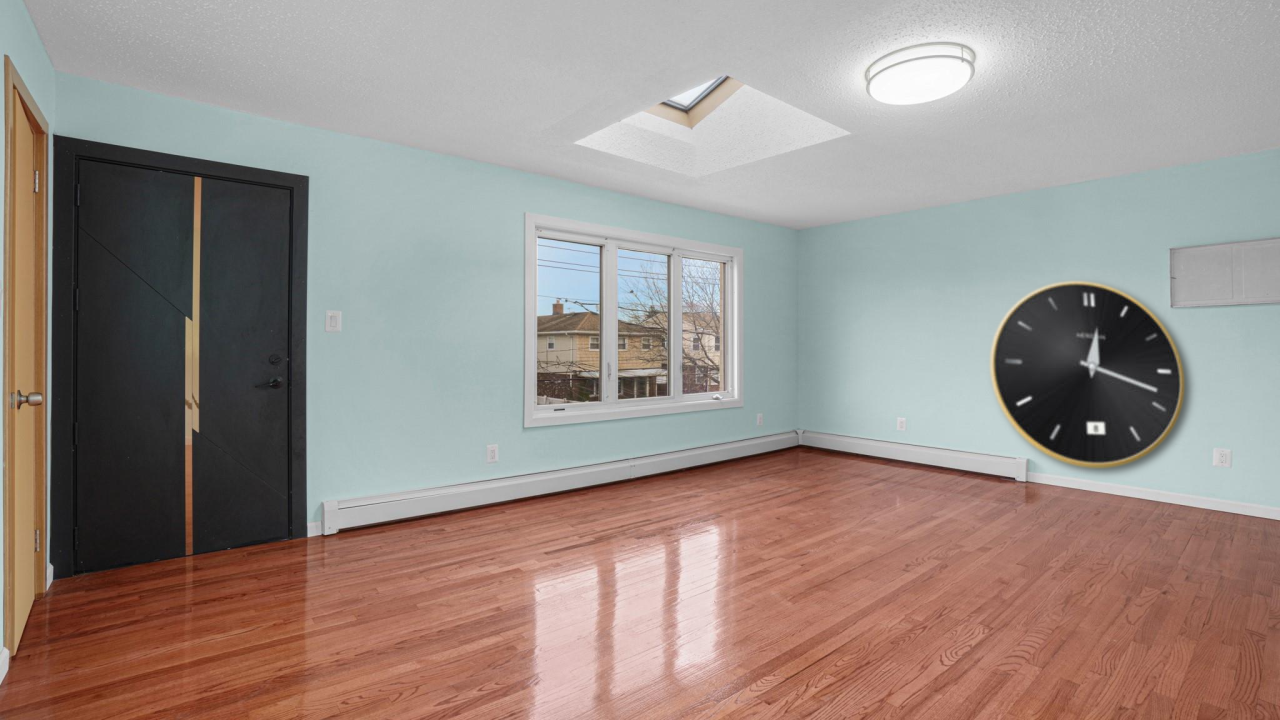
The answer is 12:18
